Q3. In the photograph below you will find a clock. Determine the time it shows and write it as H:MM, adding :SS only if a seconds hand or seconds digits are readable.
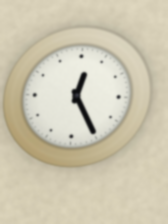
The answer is 12:25
